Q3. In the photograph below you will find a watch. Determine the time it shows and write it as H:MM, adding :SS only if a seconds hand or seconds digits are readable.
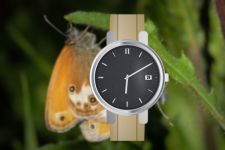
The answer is 6:10
